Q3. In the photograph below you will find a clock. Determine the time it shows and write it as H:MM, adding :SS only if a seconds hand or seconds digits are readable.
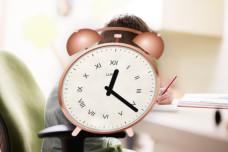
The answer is 12:21
